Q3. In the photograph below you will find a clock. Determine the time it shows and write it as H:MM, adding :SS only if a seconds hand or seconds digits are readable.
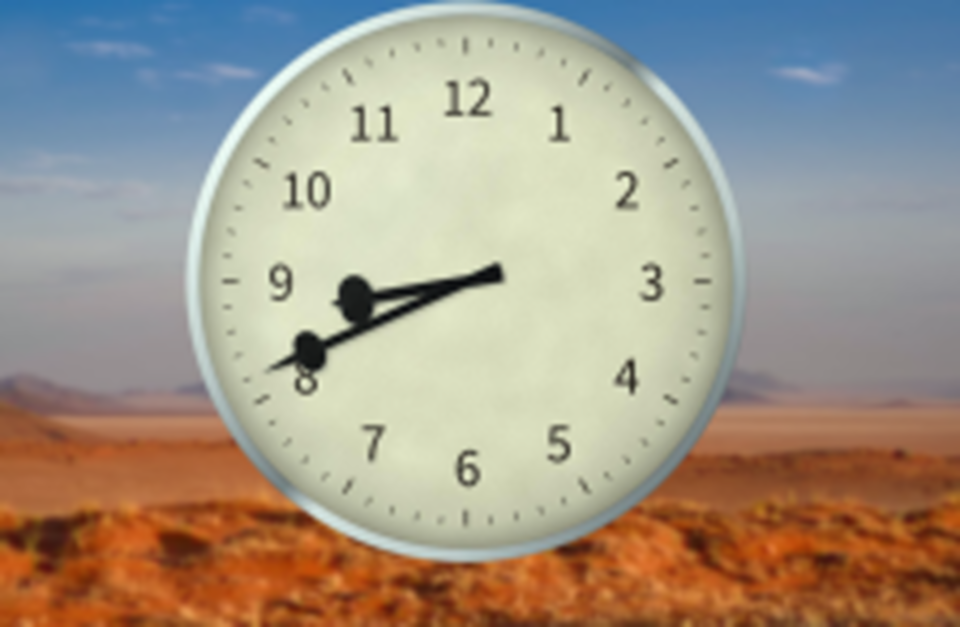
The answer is 8:41
